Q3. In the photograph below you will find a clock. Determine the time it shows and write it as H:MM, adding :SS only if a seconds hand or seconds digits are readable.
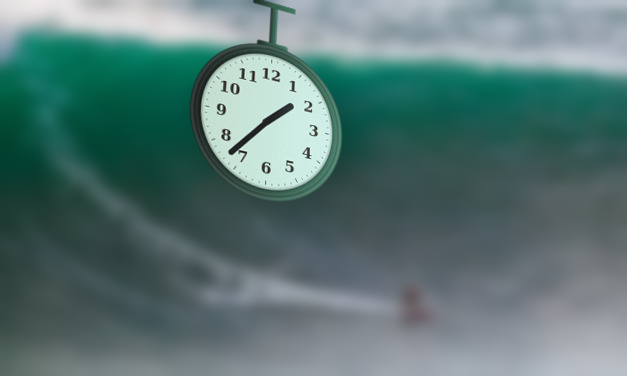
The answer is 1:37
